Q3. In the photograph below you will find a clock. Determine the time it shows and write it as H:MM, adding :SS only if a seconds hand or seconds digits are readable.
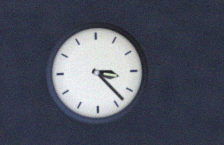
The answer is 3:23
